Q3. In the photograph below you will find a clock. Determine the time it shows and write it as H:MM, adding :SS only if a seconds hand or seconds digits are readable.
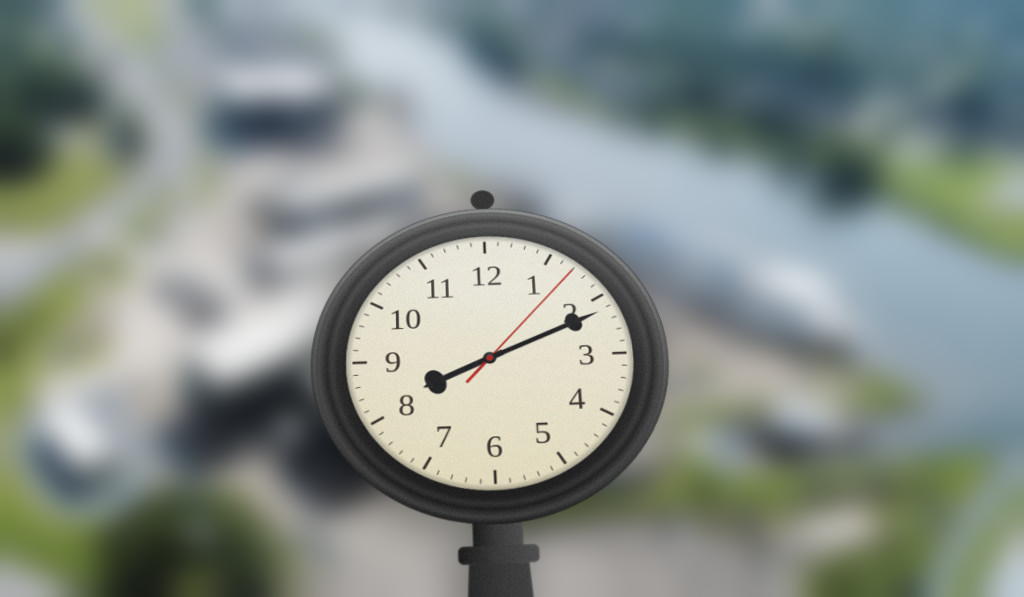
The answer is 8:11:07
